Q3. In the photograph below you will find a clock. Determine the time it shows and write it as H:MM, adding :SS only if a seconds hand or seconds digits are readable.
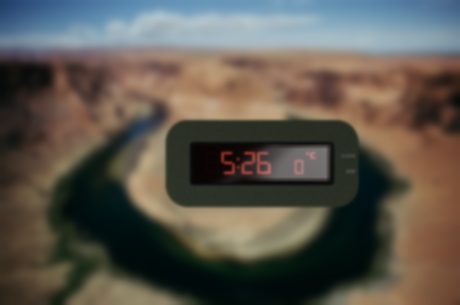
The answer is 5:26
